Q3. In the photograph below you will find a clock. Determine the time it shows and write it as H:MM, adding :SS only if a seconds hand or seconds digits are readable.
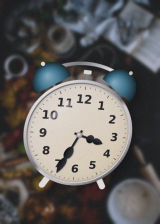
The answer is 3:34
